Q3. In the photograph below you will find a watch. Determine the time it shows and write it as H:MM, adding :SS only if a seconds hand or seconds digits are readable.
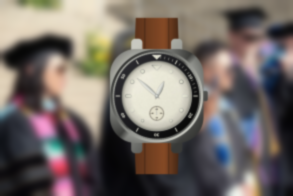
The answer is 12:52
